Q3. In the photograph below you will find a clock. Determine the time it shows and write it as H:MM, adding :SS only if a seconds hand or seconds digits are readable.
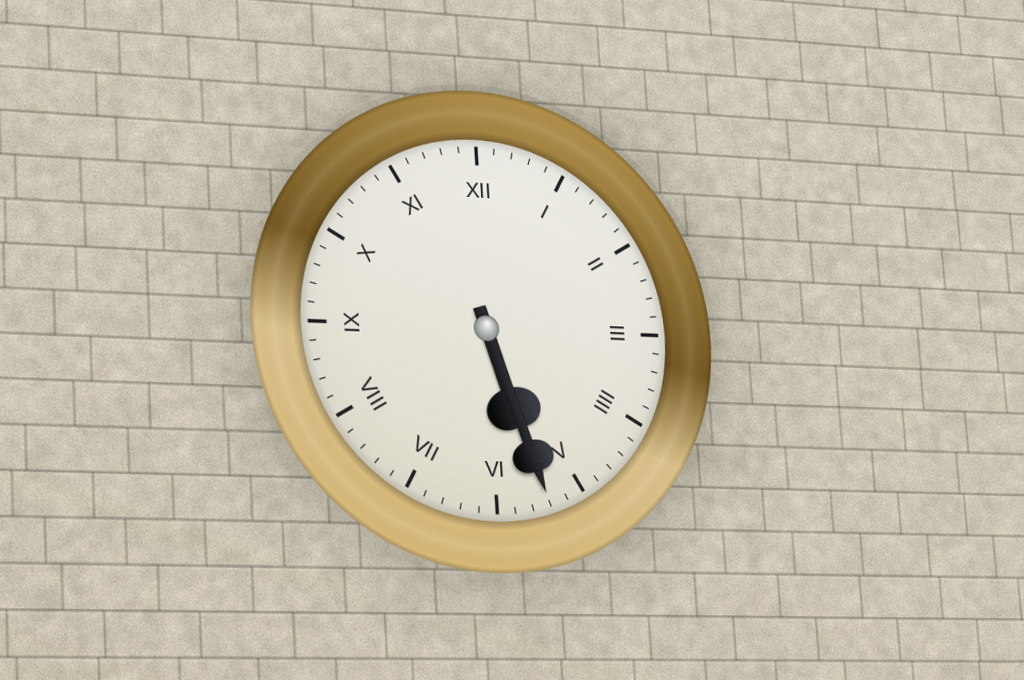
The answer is 5:27
